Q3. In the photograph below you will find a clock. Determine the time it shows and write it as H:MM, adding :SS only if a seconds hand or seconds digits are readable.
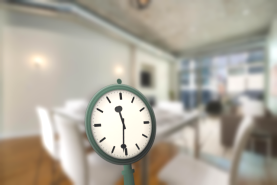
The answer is 11:31
